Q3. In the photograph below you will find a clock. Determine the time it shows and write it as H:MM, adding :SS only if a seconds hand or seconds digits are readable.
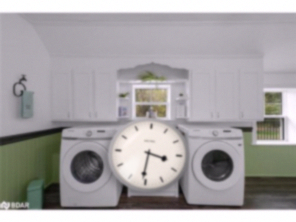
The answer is 3:31
